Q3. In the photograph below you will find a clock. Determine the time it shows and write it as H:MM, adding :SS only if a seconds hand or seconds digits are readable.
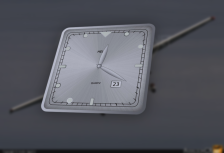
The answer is 12:20
